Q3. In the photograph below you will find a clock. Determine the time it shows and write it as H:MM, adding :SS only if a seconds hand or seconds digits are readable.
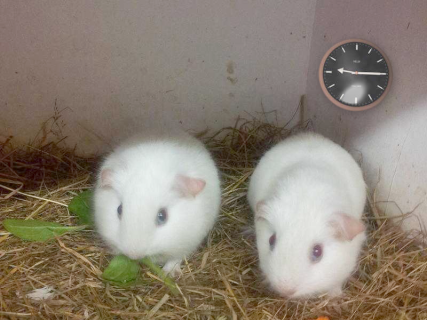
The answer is 9:15
